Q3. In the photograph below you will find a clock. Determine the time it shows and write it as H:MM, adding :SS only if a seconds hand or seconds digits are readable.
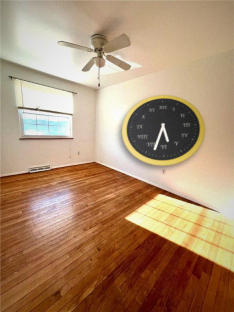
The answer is 5:33
